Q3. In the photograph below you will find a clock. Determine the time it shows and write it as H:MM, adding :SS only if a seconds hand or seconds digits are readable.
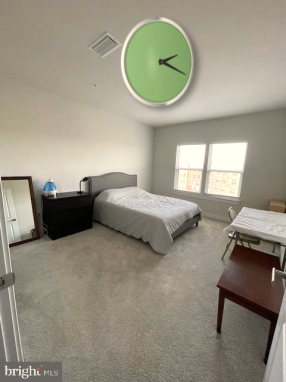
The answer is 2:19
